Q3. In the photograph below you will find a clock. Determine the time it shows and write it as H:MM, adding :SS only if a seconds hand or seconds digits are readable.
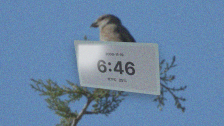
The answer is 6:46
